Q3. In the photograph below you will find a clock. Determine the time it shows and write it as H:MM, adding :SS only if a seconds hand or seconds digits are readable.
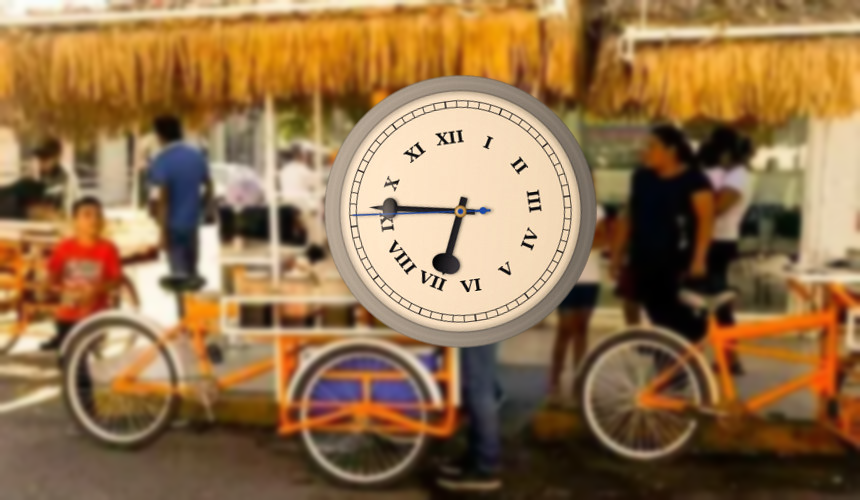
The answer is 6:46:46
